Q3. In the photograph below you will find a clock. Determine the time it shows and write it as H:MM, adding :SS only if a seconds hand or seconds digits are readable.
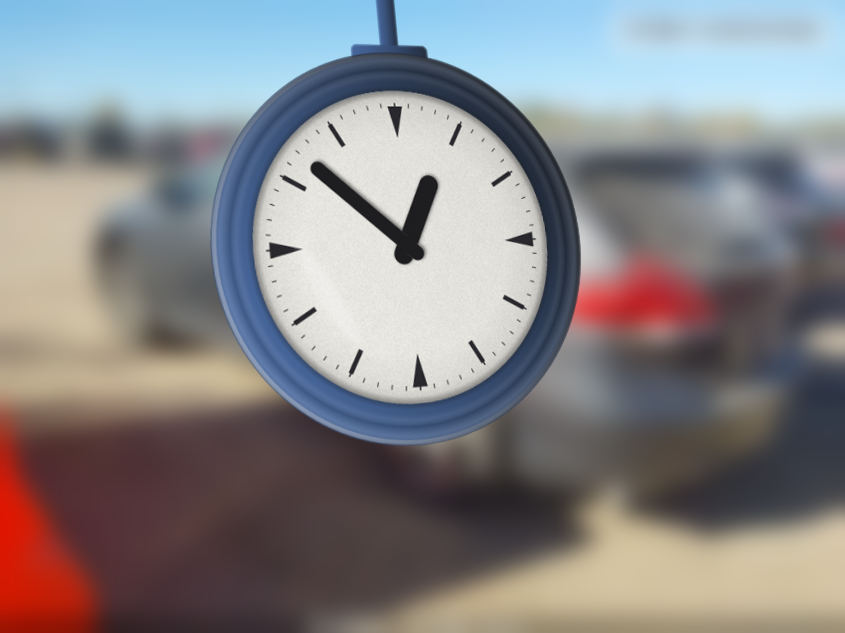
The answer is 12:52
